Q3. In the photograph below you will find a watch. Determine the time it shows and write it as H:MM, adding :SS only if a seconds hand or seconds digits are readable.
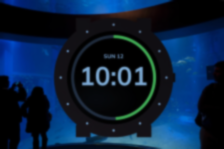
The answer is 10:01
